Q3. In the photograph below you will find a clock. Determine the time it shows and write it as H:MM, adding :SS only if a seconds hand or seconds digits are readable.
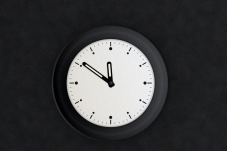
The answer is 11:51
